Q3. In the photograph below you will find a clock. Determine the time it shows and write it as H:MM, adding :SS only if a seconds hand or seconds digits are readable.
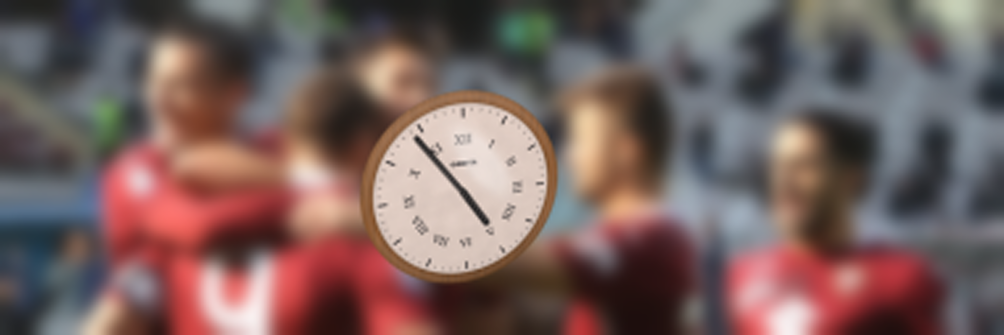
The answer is 4:54
